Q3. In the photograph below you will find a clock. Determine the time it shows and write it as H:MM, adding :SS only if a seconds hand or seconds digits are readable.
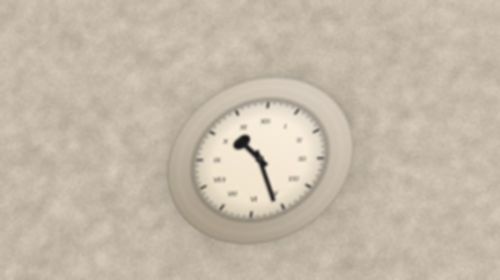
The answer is 10:26
